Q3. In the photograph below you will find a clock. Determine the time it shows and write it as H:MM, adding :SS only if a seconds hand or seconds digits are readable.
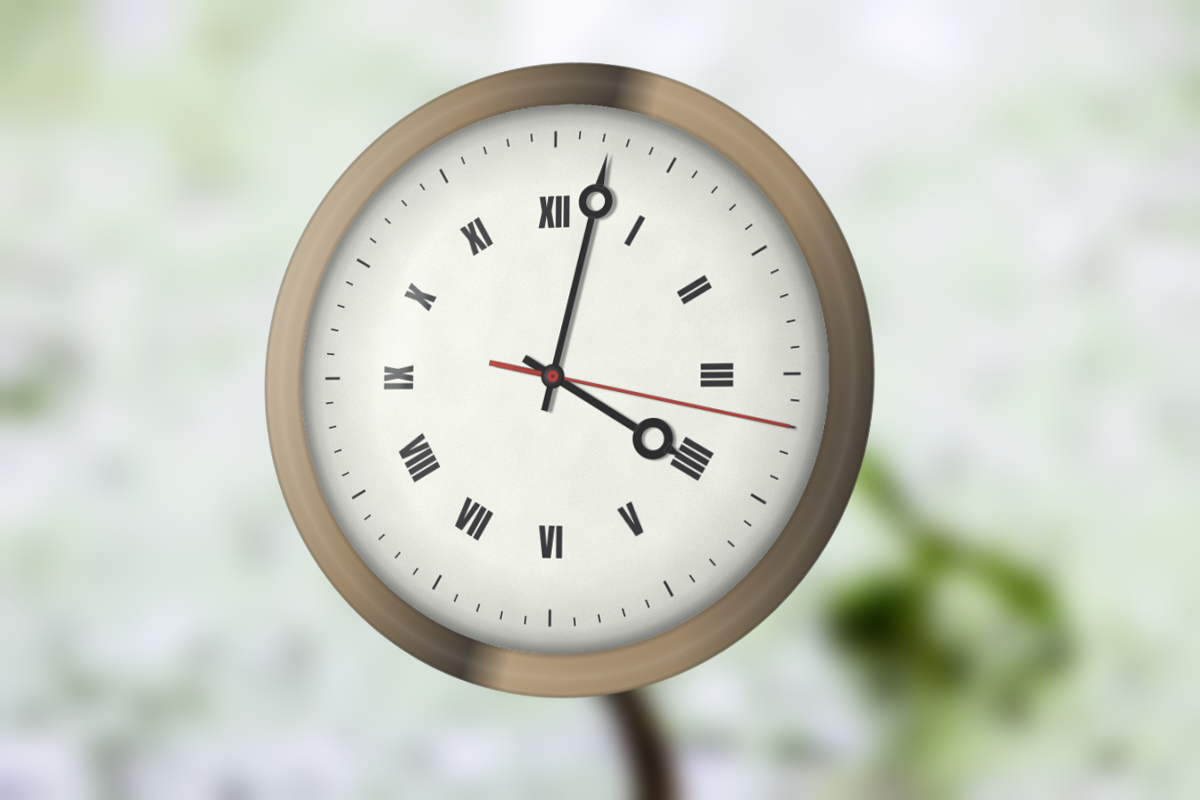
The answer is 4:02:17
